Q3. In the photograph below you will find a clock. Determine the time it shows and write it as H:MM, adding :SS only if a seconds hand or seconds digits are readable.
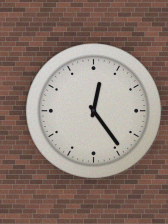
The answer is 12:24
